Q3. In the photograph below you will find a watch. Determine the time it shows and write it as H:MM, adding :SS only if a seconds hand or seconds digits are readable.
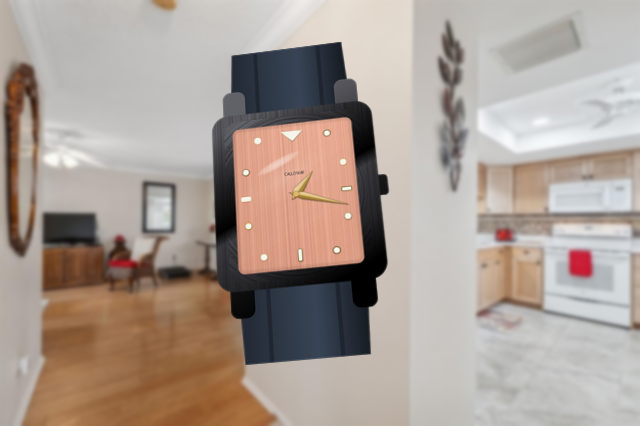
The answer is 1:18
